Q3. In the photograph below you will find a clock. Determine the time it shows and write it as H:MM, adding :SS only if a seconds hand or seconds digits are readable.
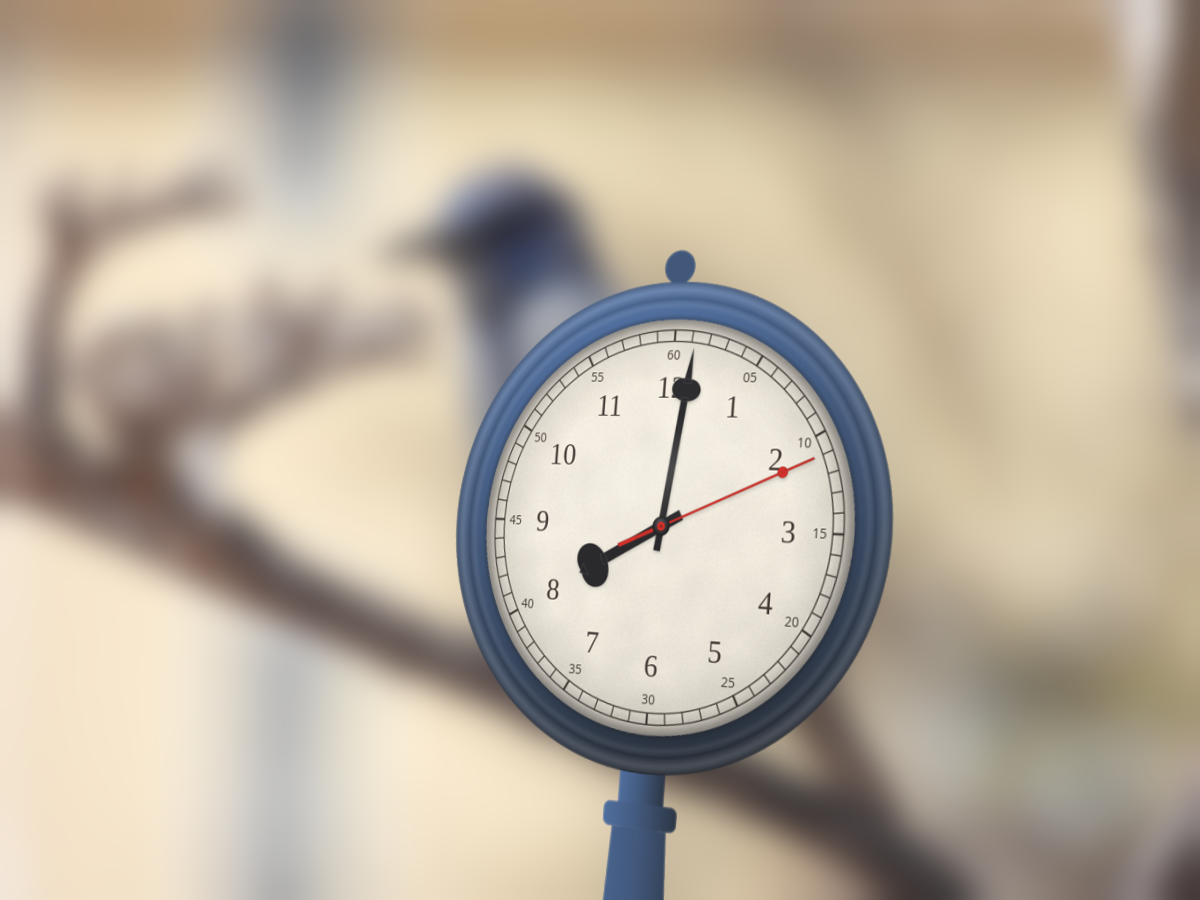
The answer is 8:01:11
